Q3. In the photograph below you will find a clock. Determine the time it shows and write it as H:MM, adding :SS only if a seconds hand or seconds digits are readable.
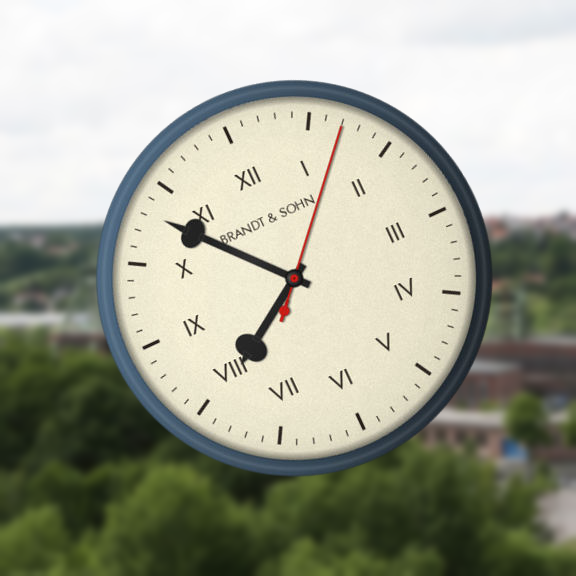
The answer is 7:53:07
